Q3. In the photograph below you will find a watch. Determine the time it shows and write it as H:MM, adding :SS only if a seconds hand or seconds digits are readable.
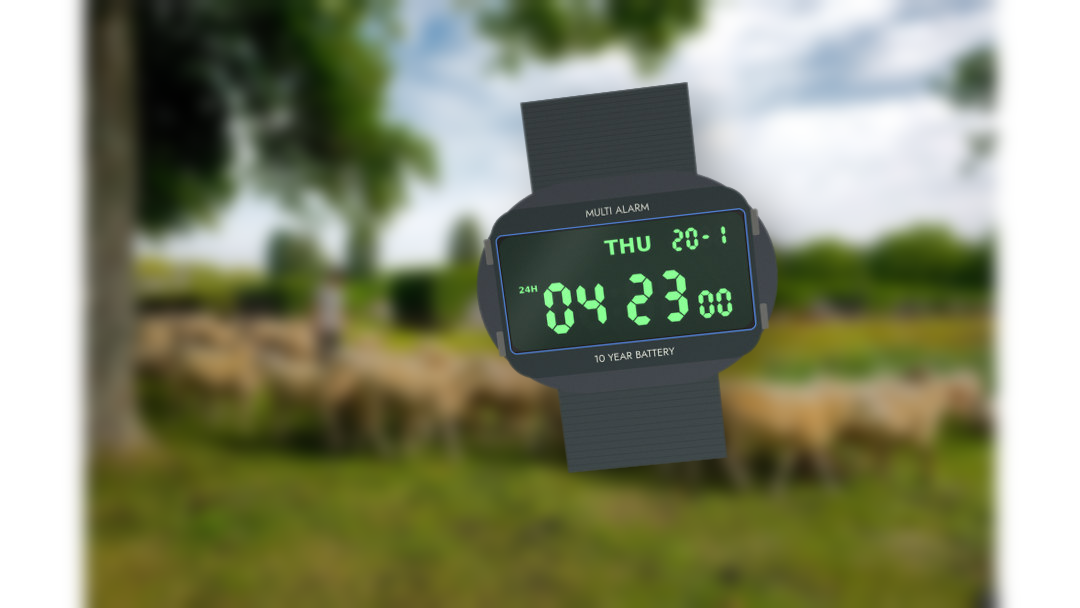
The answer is 4:23:00
